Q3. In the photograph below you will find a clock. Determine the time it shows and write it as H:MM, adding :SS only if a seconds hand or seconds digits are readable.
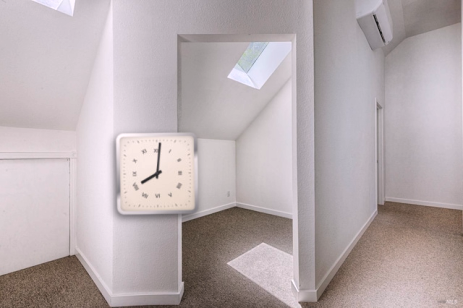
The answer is 8:01
